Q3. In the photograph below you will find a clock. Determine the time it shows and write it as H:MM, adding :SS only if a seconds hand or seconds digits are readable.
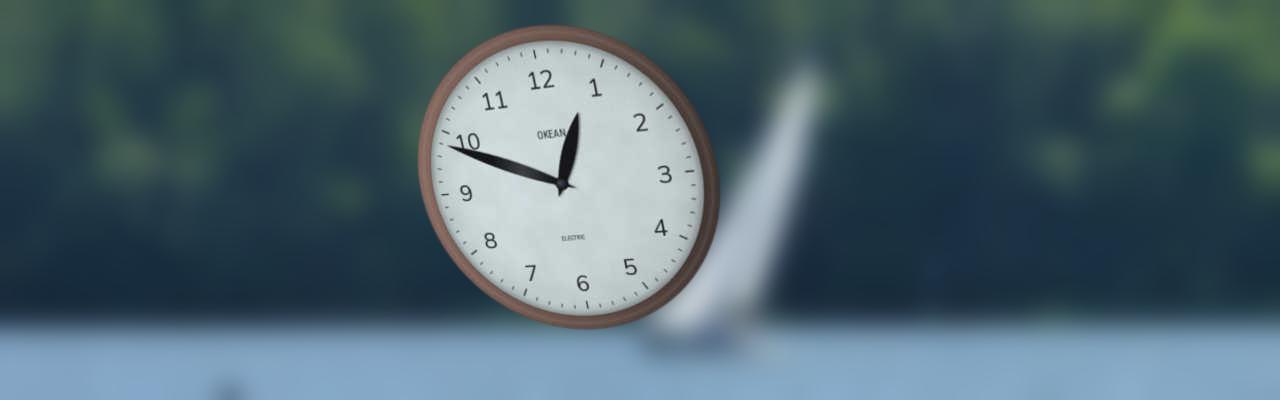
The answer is 12:49
